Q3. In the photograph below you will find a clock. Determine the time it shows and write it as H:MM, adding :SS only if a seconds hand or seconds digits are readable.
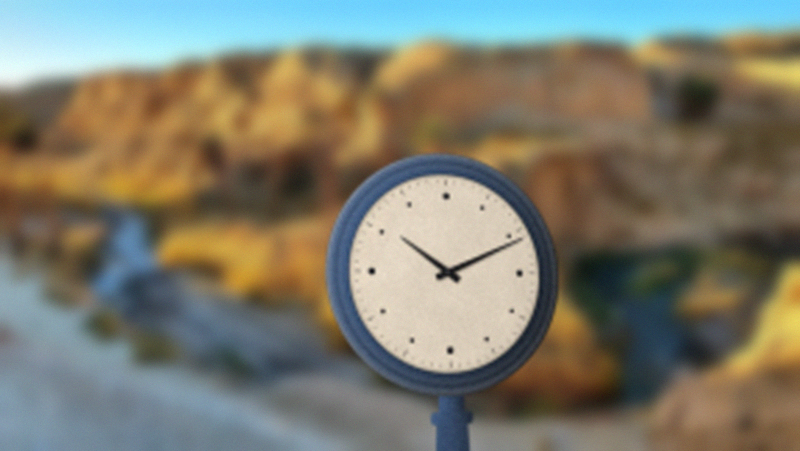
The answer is 10:11
